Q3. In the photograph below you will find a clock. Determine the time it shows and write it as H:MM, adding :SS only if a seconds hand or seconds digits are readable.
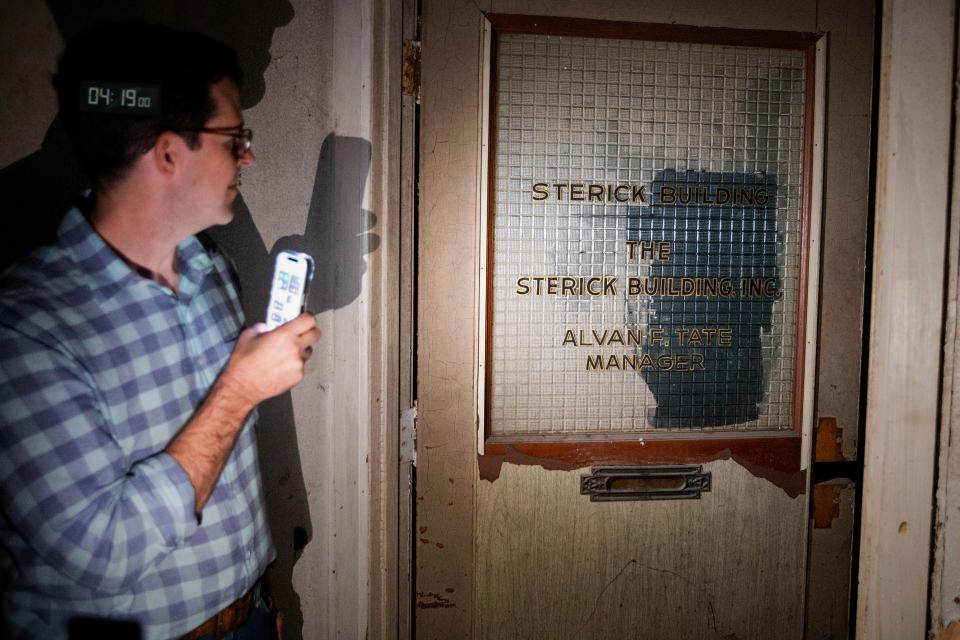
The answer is 4:19
